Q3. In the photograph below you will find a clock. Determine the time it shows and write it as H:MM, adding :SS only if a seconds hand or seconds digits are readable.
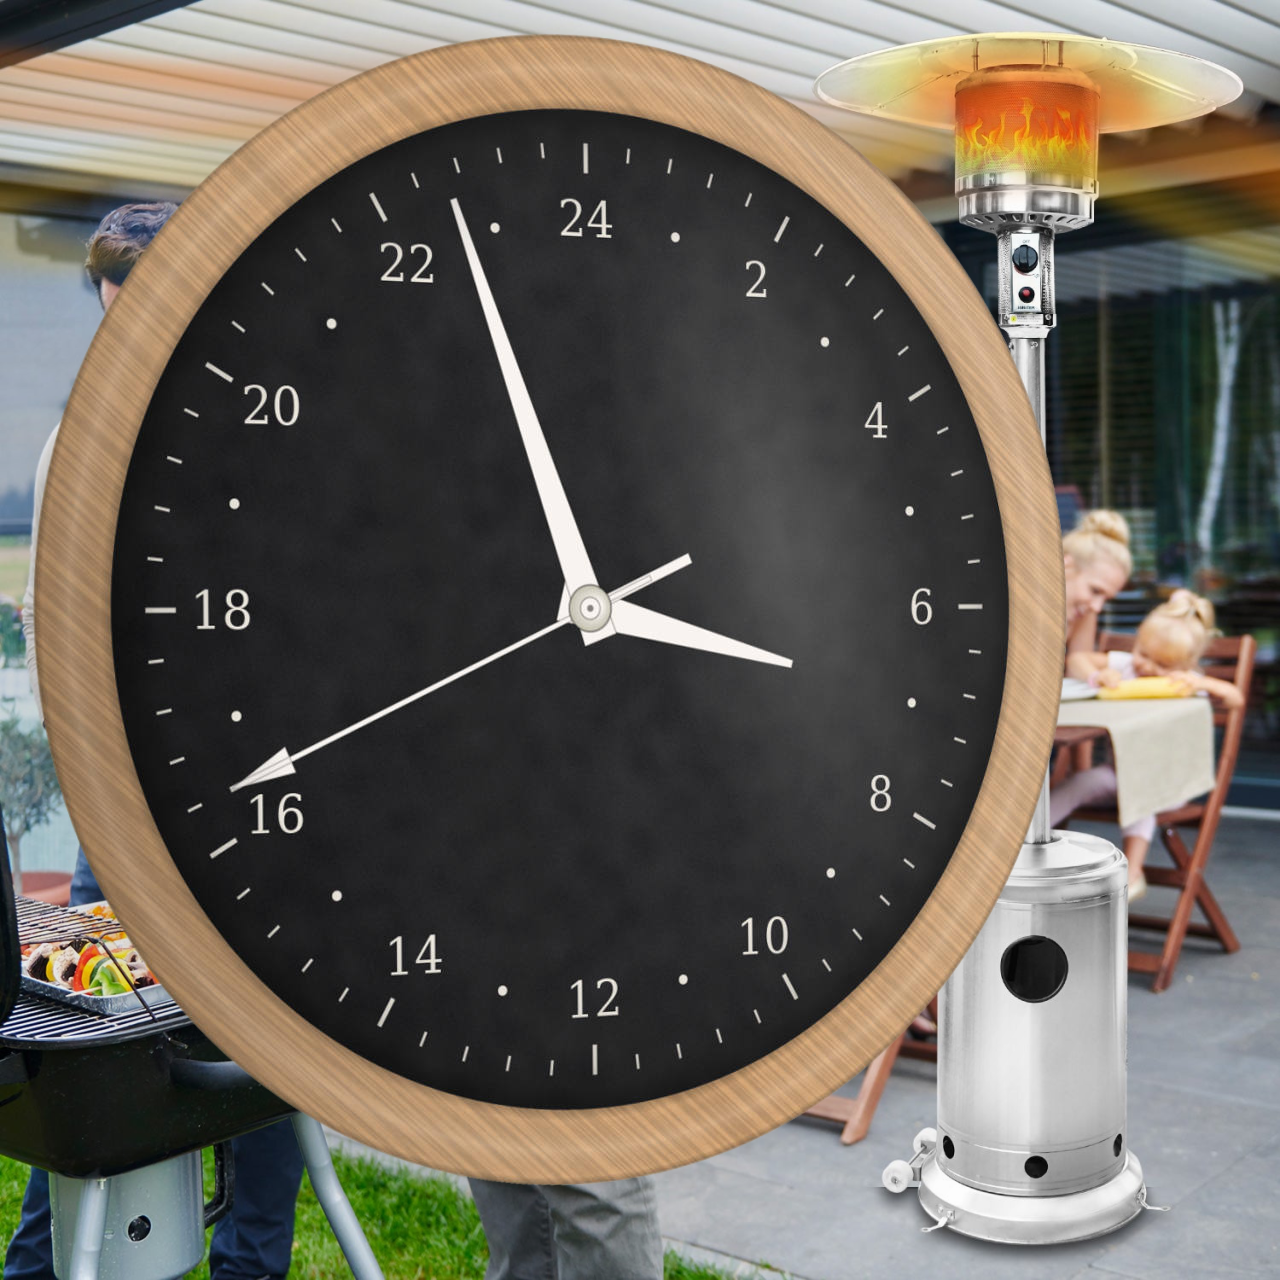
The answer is 6:56:41
